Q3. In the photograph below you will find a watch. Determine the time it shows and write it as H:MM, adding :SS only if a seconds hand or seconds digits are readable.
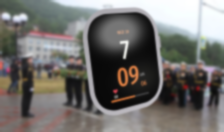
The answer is 7:09
